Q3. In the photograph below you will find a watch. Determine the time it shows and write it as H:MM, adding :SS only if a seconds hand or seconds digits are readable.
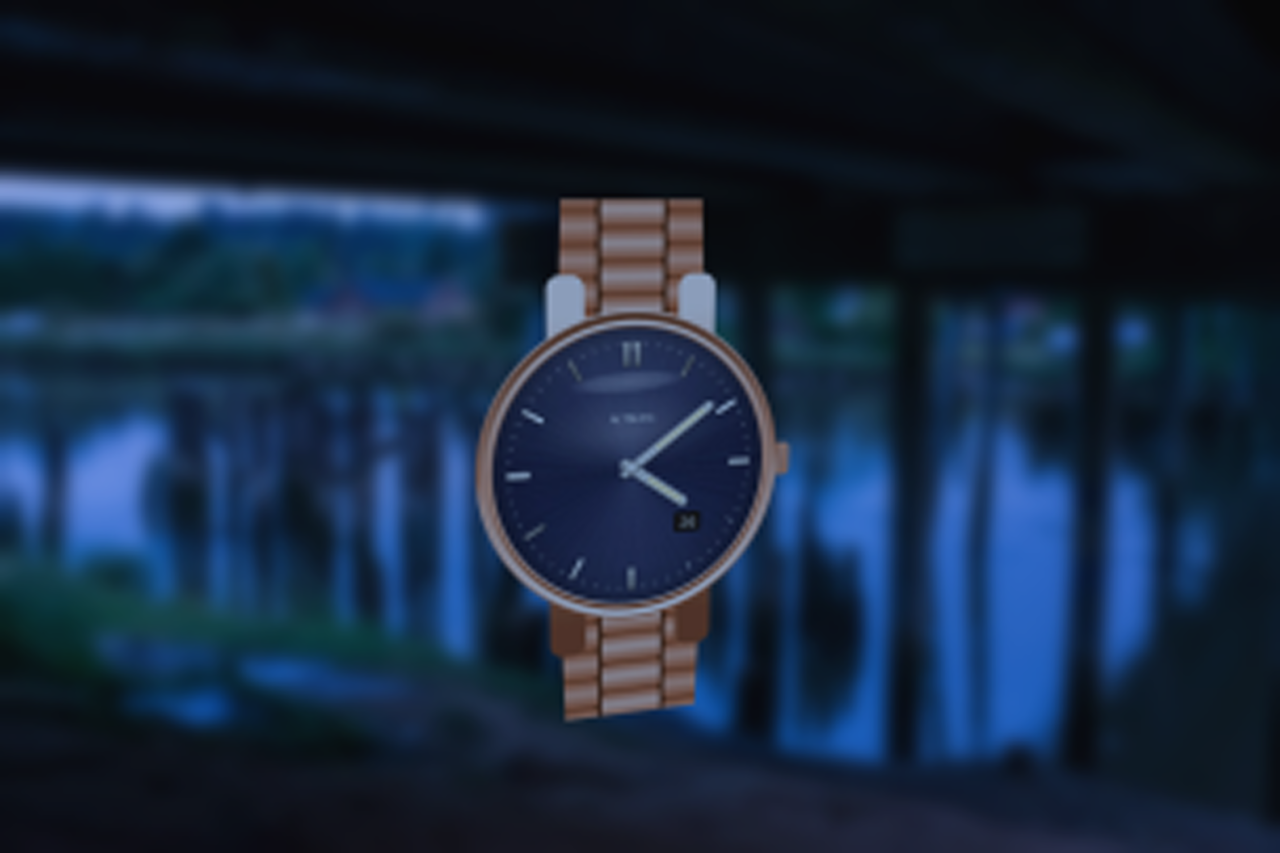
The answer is 4:09
